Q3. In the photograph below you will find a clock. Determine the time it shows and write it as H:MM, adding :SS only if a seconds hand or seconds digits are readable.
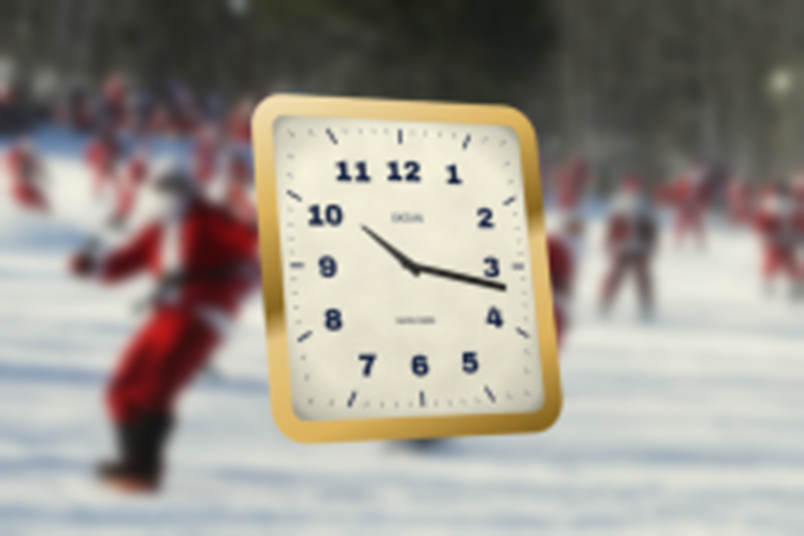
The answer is 10:17
